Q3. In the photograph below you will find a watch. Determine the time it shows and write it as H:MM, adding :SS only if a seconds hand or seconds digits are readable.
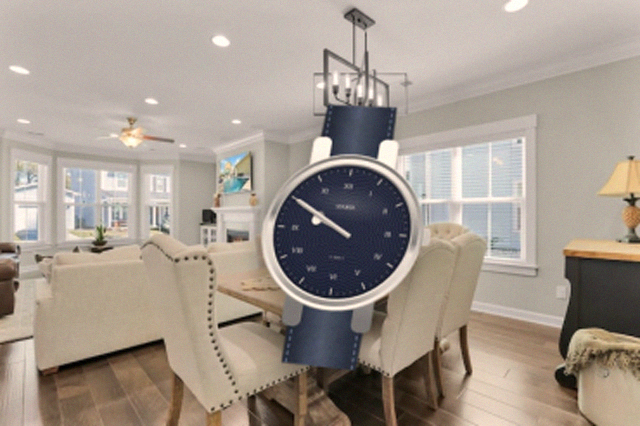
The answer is 9:50
